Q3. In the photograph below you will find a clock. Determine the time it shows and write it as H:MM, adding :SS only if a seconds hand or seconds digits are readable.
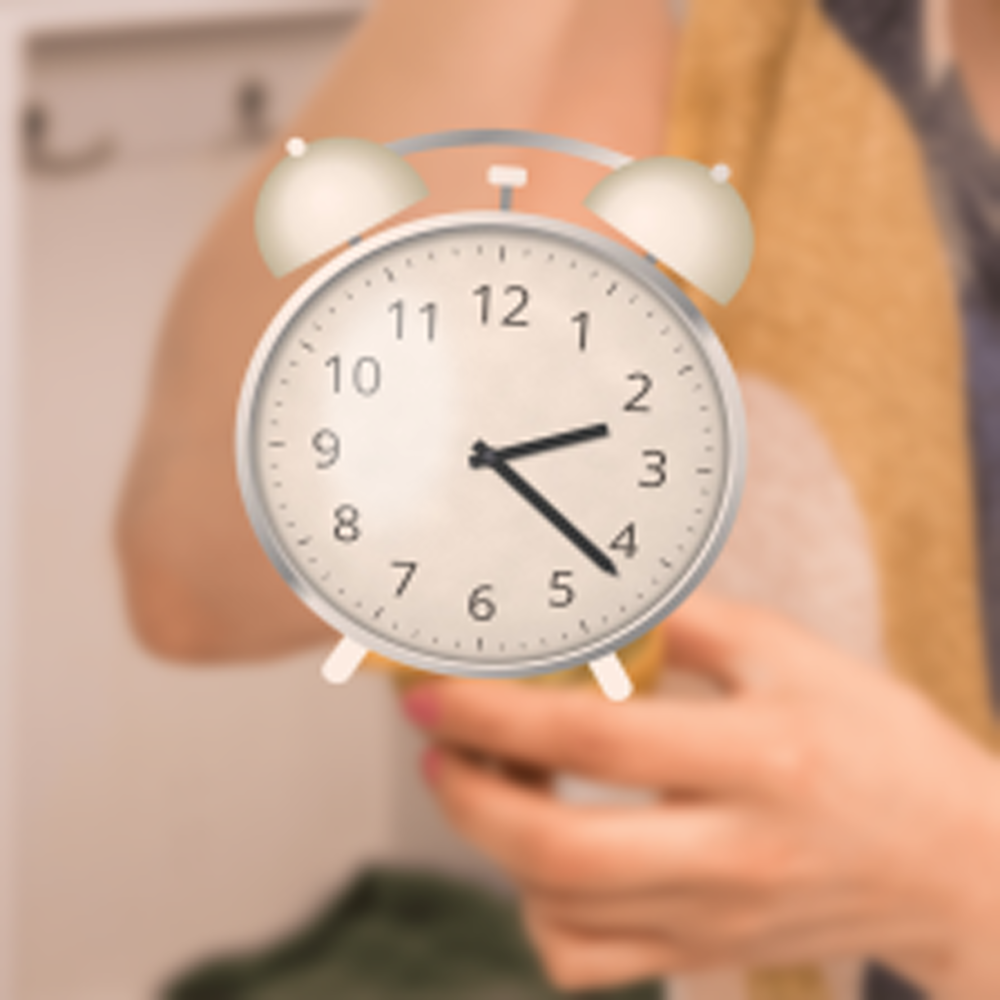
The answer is 2:22
